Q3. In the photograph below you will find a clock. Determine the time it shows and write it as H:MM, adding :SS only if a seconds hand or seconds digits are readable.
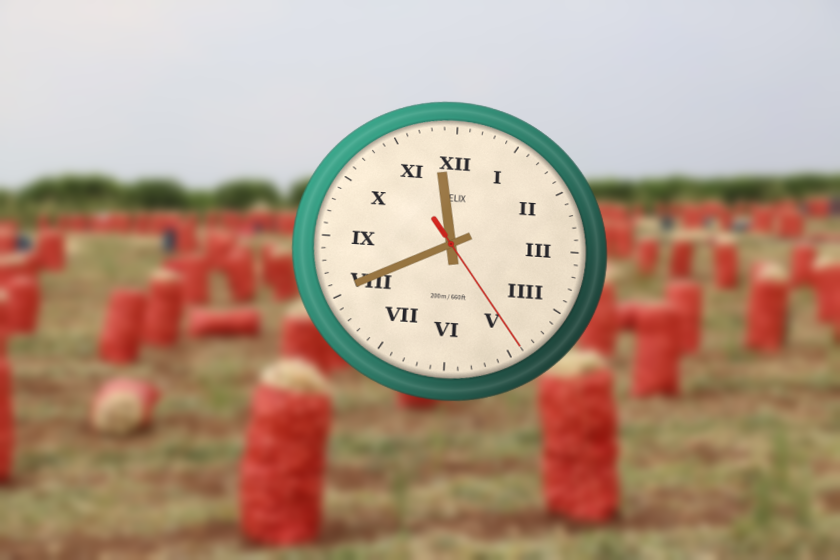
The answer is 11:40:24
